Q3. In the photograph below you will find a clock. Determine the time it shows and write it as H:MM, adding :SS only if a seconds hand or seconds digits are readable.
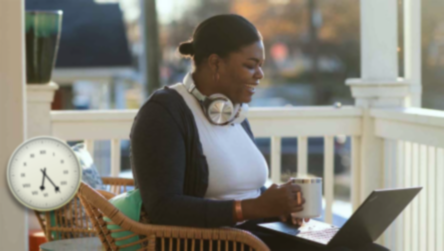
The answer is 6:24
